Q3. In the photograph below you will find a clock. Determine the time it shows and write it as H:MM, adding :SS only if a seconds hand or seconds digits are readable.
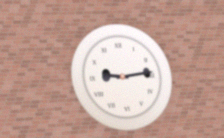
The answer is 9:14
